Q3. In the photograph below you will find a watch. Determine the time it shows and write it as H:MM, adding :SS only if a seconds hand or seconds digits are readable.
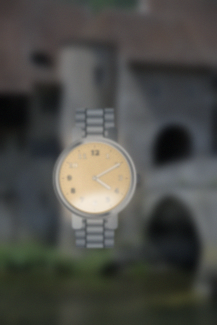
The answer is 4:10
